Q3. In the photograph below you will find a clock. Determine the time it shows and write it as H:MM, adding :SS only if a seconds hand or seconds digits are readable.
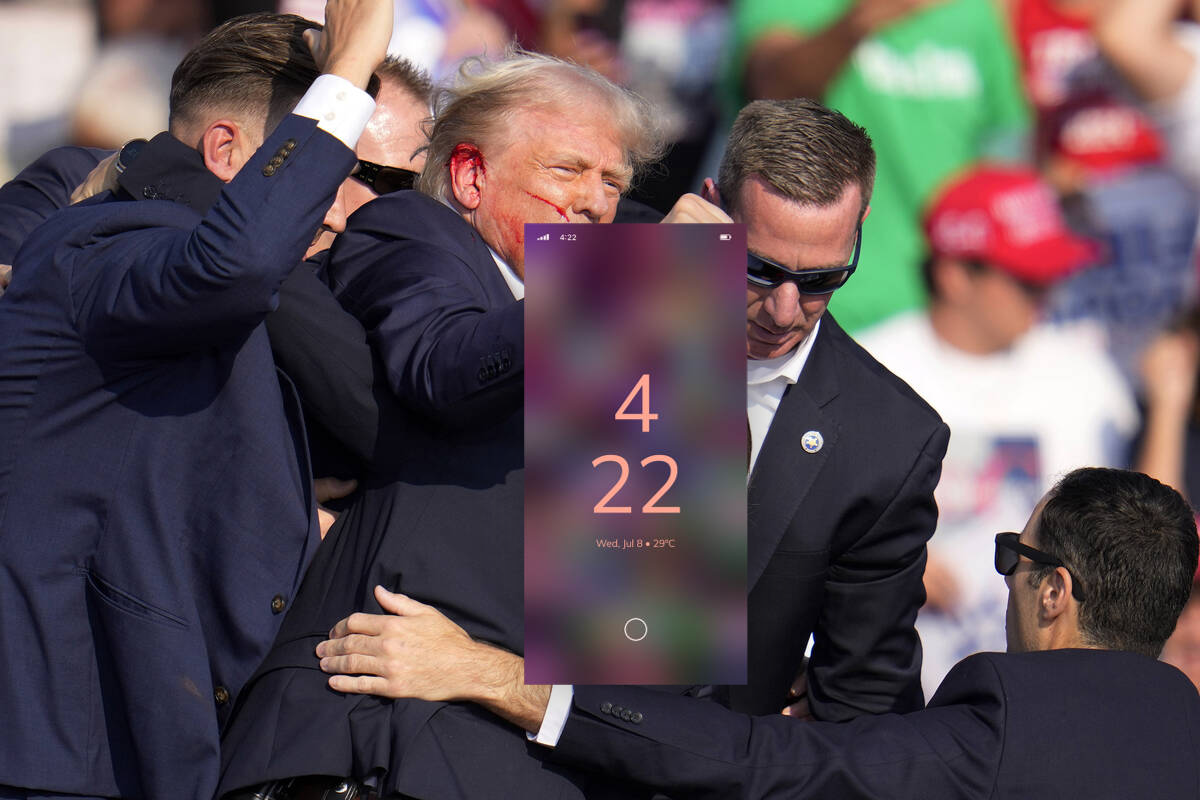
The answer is 4:22
